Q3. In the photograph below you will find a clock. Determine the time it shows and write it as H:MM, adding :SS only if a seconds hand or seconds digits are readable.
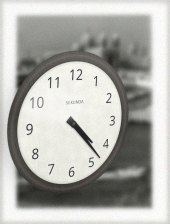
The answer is 4:23
